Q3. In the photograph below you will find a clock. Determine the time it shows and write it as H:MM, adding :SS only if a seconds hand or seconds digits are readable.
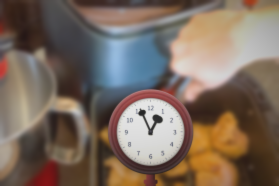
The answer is 12:56
